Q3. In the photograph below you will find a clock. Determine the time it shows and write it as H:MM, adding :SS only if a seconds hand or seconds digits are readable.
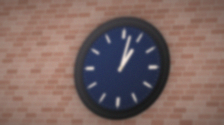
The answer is 1:02
